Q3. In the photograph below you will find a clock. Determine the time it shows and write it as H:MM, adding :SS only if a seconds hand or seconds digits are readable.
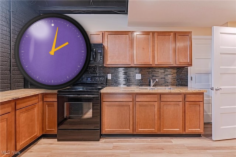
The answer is 2:02
